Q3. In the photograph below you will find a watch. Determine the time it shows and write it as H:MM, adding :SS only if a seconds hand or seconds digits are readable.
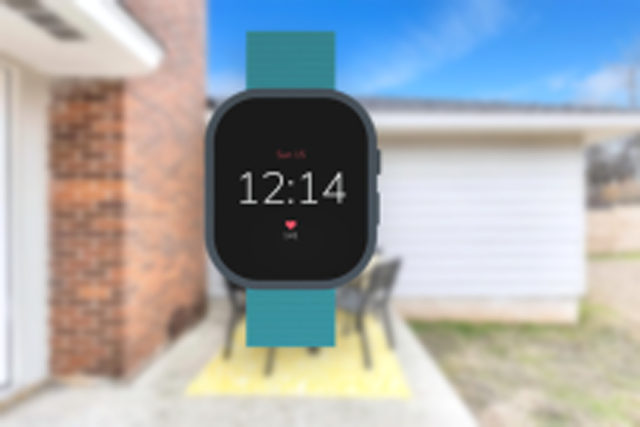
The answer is 12:14
